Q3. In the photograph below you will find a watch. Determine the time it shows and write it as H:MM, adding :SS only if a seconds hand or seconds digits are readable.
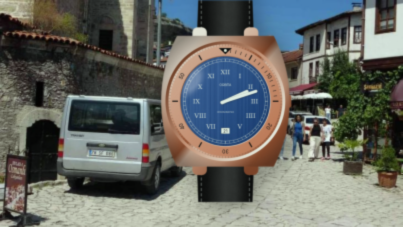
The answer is 2:12
